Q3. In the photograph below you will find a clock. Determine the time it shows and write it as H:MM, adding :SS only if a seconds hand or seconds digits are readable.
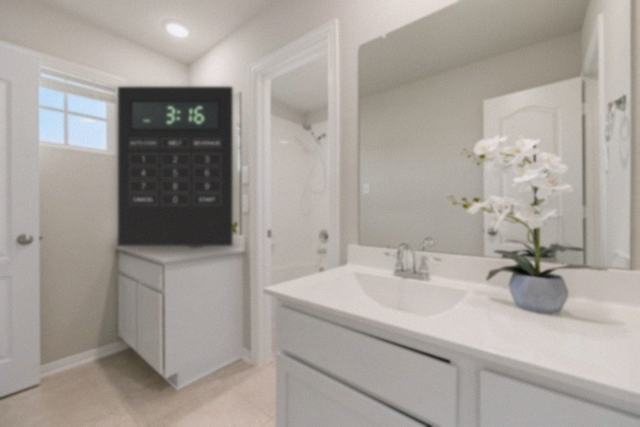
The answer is 3:16
